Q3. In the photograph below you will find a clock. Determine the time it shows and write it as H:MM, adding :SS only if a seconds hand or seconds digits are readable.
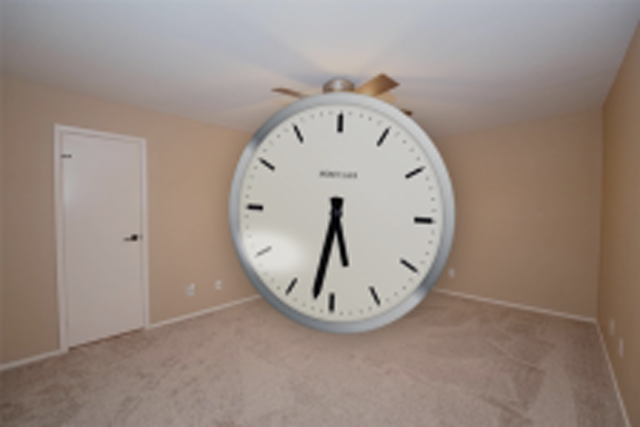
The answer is 5:32
